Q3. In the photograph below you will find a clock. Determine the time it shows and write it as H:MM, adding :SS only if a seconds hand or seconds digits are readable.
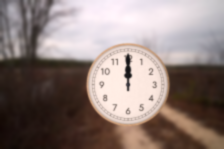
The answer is 12:00
